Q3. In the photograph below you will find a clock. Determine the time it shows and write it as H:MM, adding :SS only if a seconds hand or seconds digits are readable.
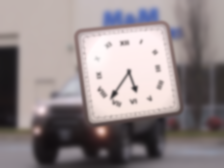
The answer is 5:37
